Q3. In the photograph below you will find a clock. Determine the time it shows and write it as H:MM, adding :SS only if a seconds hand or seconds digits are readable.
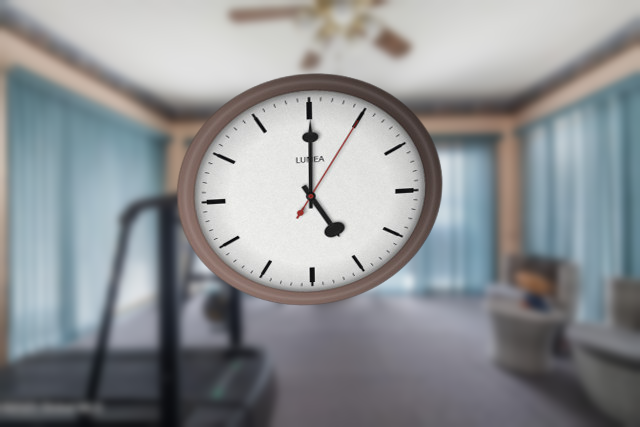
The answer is 5:00:05
